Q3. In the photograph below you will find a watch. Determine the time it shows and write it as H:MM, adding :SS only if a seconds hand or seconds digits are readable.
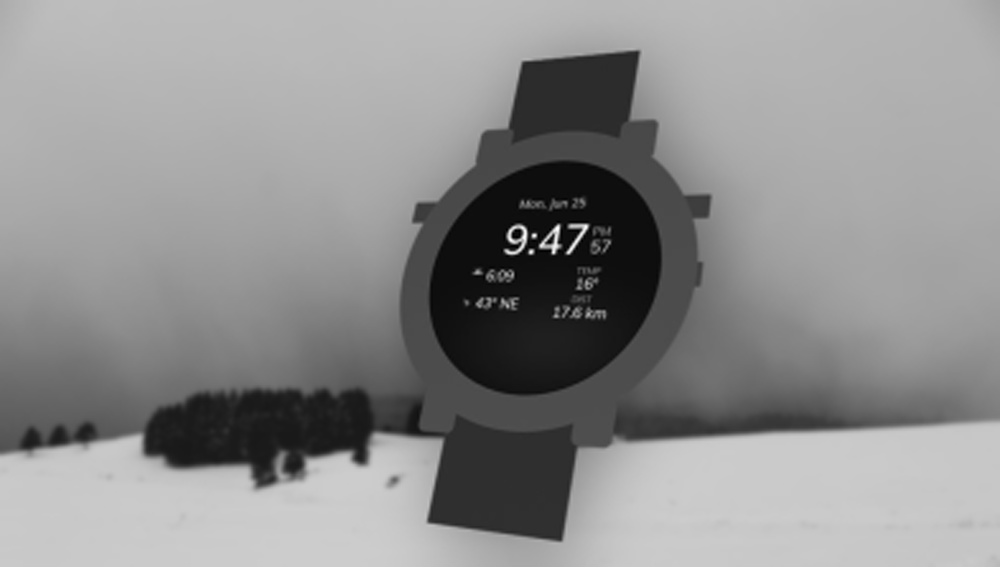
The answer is 9:47
